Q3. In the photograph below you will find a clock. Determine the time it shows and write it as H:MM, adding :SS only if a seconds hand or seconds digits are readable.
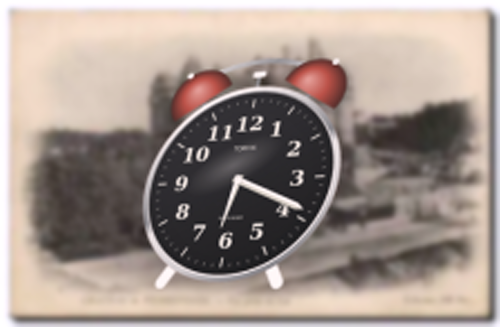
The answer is 6:19
